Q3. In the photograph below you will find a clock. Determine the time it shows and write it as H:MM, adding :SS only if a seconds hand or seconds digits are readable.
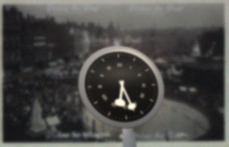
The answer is 6:27
